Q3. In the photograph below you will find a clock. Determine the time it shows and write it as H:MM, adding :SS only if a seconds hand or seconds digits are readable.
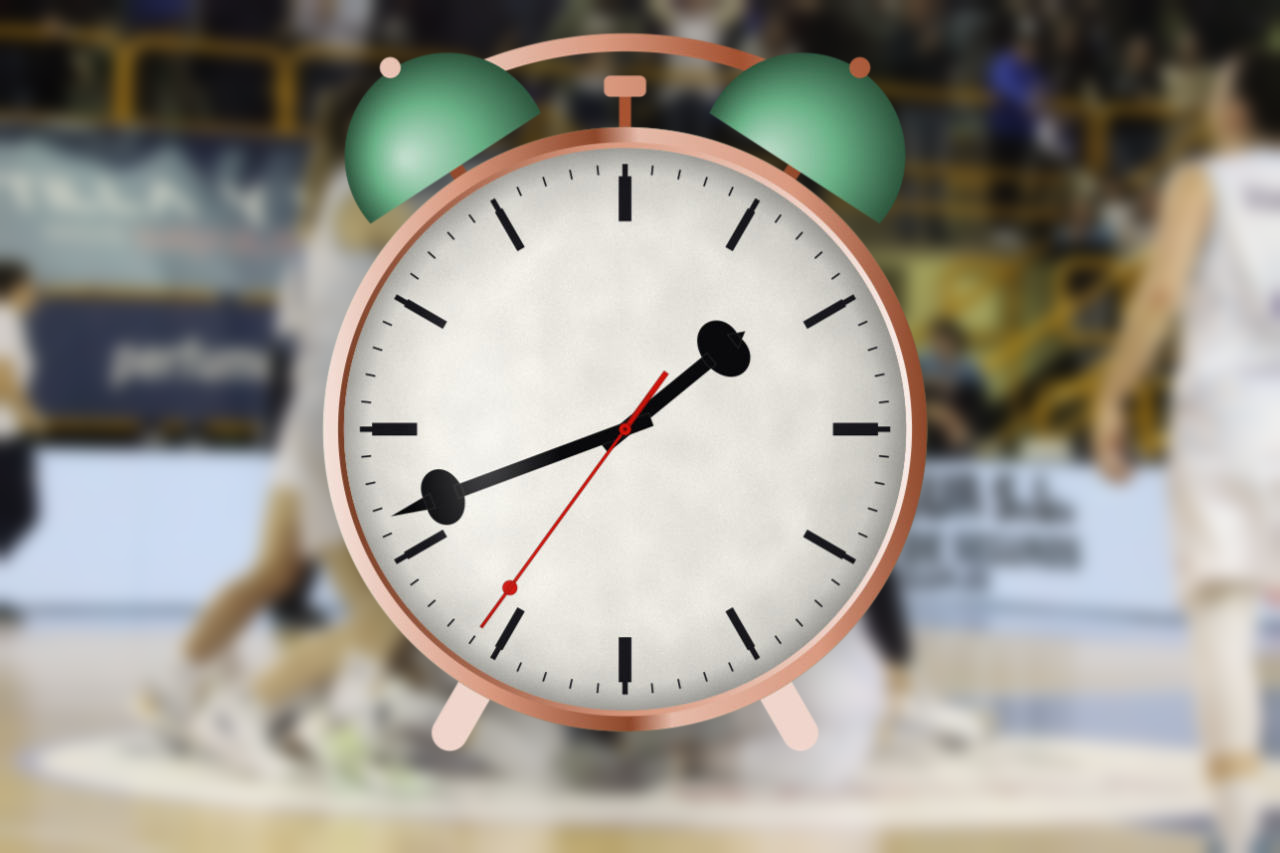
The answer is 1:41:36
